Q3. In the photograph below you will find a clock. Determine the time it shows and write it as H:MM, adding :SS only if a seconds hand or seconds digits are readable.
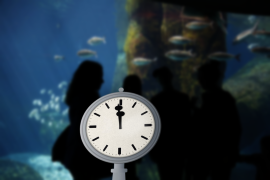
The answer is 11:59
